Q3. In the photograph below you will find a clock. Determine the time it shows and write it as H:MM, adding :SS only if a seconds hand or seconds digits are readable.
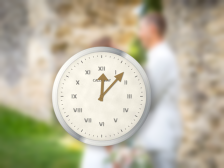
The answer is 12:07
